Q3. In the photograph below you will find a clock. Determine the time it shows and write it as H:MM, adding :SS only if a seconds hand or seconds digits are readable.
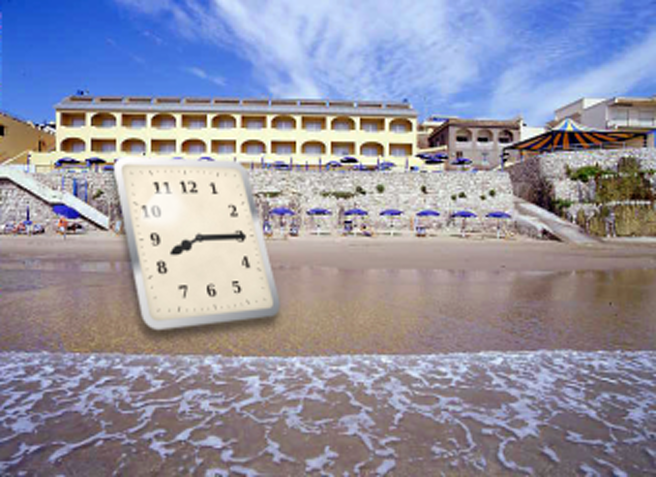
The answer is 8:15
